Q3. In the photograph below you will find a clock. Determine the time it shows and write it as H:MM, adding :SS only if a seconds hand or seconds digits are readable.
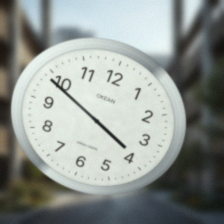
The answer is 3:49
